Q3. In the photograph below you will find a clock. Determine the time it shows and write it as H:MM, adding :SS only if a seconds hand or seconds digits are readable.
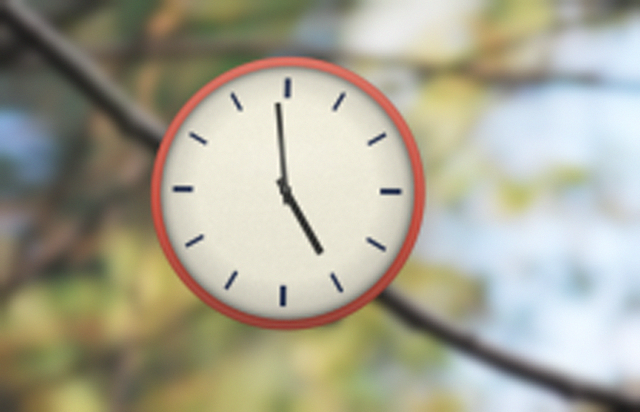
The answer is 4:59
